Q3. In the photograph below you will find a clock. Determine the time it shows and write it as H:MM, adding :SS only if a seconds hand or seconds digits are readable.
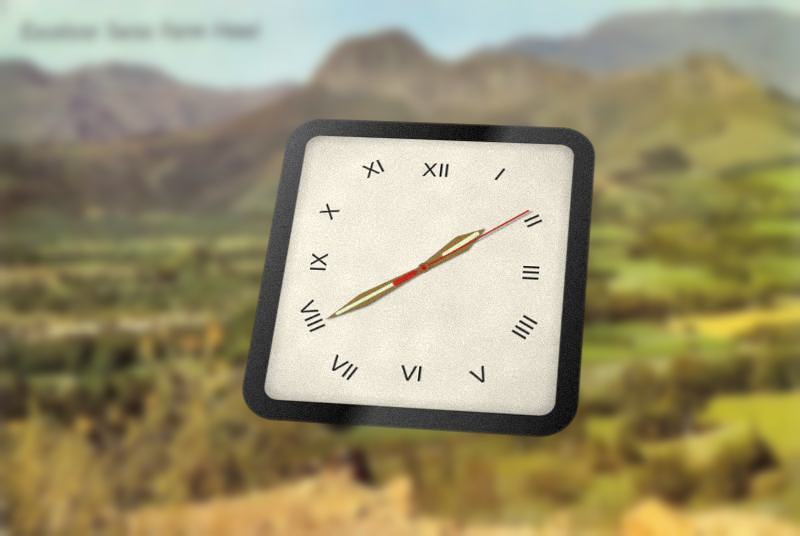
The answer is 1:39:09
